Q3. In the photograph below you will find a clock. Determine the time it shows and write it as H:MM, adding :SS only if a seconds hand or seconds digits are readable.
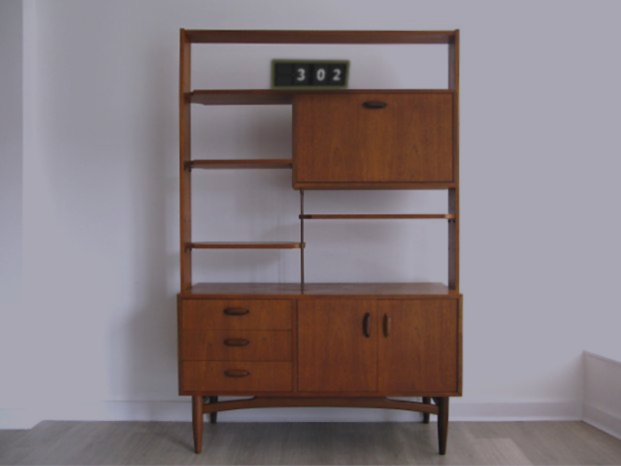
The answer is 3:02
